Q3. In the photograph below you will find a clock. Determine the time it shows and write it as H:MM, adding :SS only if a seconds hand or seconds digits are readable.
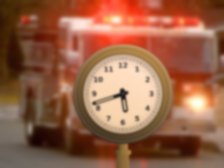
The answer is 5:42
